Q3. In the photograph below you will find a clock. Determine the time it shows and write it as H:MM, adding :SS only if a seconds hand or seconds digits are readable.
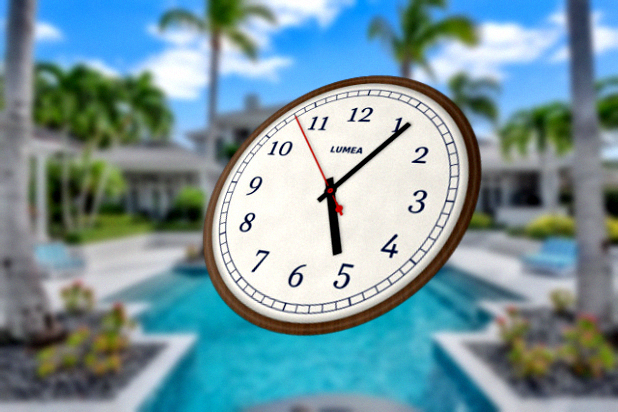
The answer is 5:05:53
